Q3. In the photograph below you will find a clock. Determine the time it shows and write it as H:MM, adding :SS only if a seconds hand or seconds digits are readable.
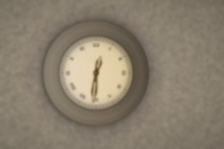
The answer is 12:31
